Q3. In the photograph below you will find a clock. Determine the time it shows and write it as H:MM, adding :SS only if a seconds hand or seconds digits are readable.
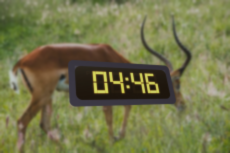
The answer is 4:46
